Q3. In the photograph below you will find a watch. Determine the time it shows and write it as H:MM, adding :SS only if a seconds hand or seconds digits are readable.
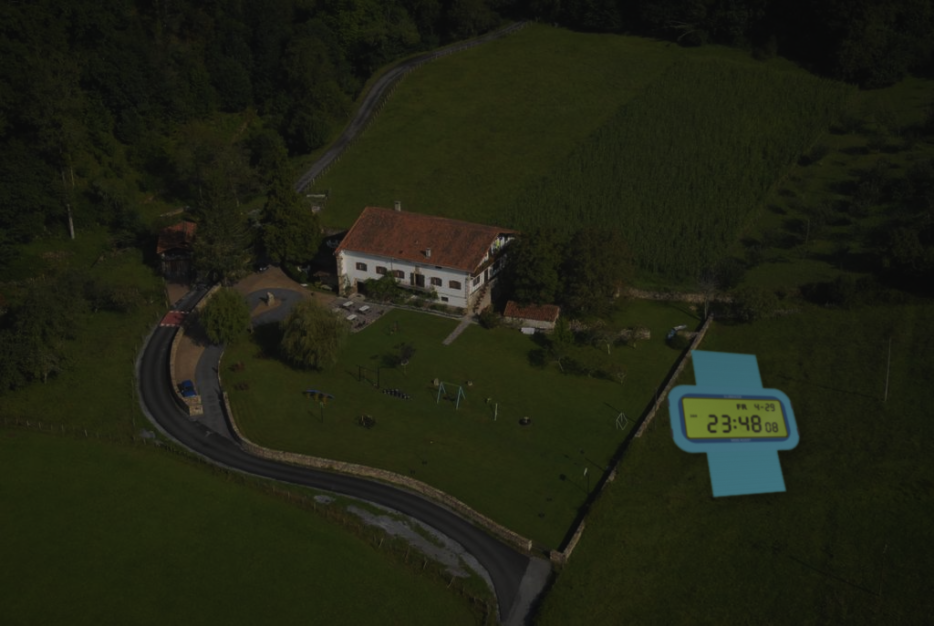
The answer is 23:48:08
